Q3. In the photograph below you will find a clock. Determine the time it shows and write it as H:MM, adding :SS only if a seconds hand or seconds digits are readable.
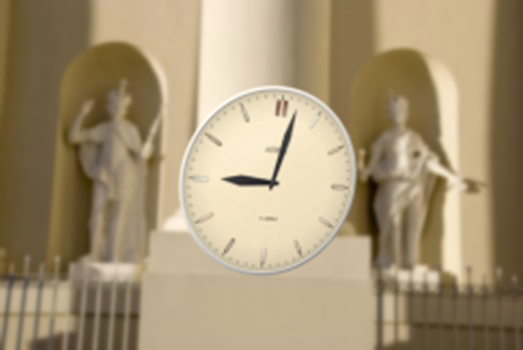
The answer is 9:02
